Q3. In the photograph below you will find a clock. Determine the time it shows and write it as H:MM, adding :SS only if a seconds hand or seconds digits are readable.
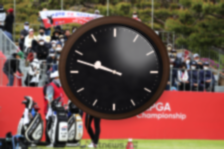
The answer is 9:48
